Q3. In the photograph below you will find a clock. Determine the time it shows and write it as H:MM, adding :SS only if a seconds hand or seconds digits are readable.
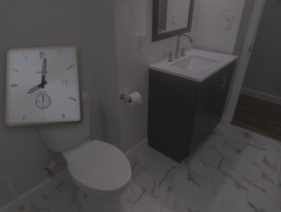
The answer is 8:01
